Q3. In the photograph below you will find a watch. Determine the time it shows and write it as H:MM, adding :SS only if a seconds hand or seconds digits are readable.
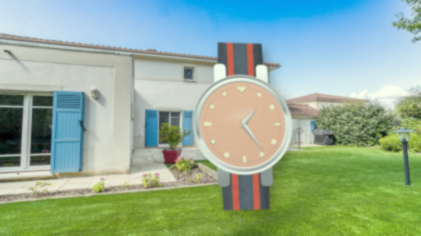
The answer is 1:24
